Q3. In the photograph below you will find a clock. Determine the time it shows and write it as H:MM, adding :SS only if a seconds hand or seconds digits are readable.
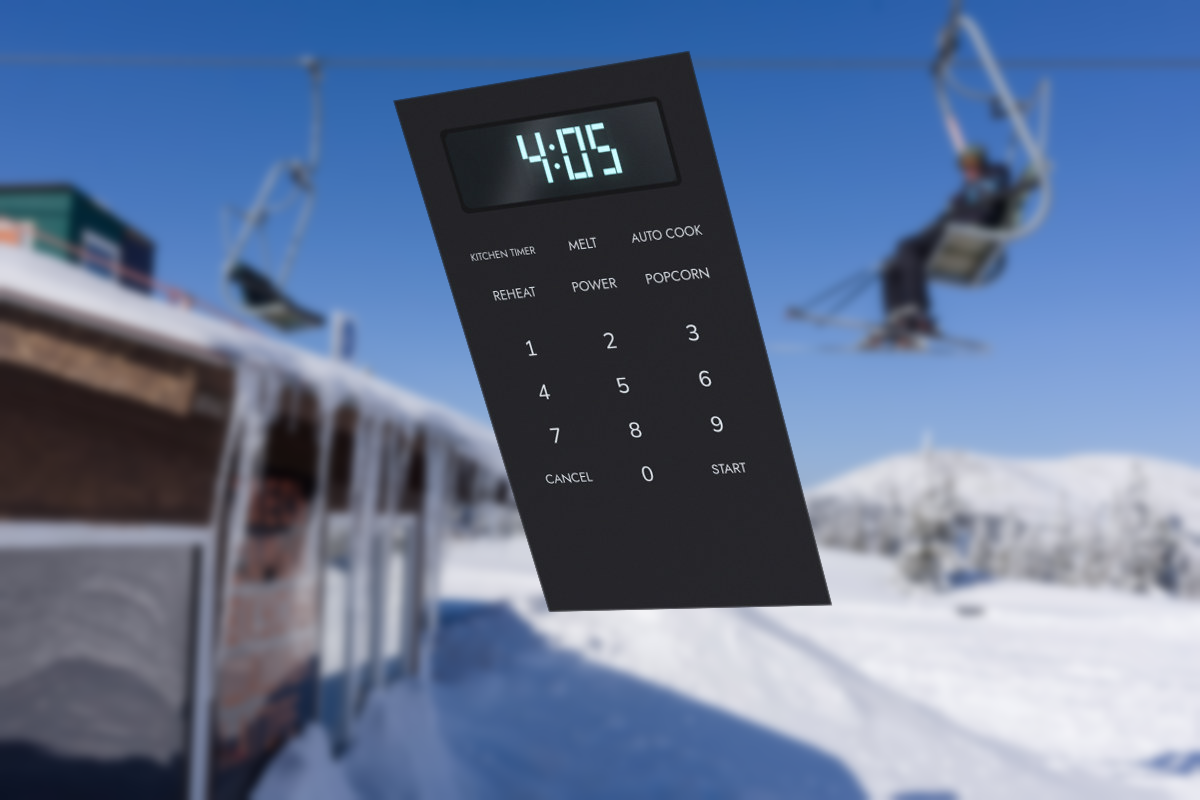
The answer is 4:05
